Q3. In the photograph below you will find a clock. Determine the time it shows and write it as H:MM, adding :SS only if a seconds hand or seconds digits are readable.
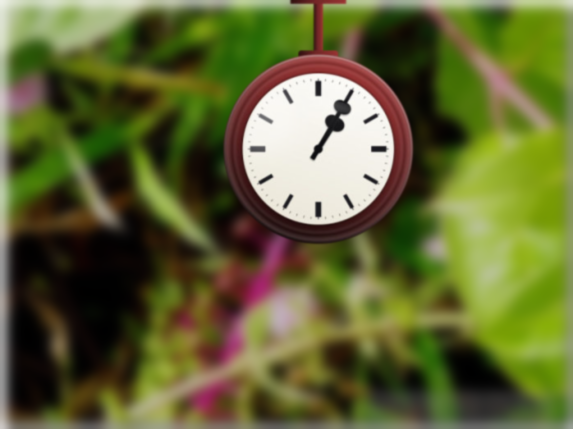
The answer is 1:05
